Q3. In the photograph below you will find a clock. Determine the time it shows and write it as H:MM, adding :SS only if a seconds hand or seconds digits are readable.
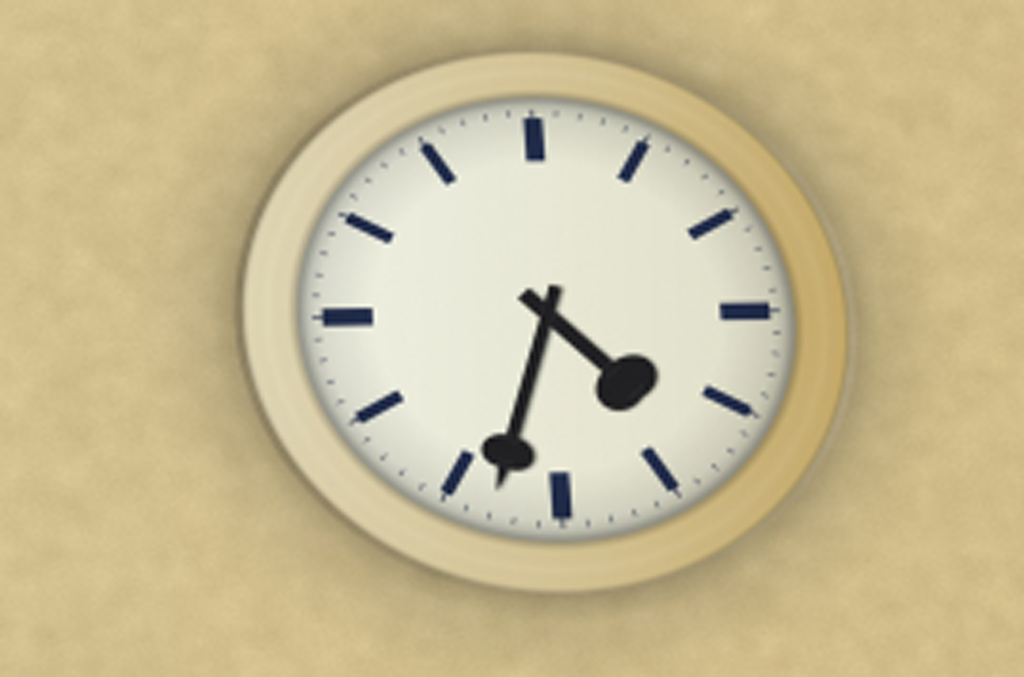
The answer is 4:33
